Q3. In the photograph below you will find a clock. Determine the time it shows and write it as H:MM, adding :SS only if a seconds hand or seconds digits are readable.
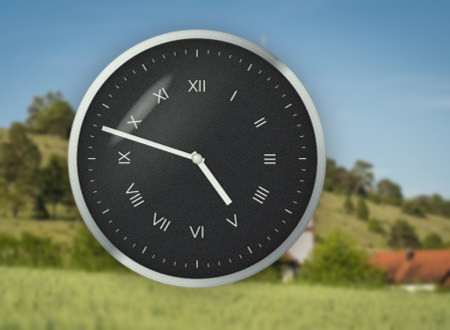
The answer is 4:48
